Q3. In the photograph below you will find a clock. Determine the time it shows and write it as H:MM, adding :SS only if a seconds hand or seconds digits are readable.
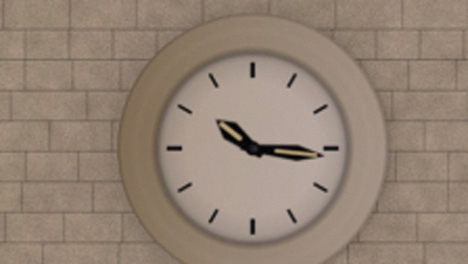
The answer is 10:16
